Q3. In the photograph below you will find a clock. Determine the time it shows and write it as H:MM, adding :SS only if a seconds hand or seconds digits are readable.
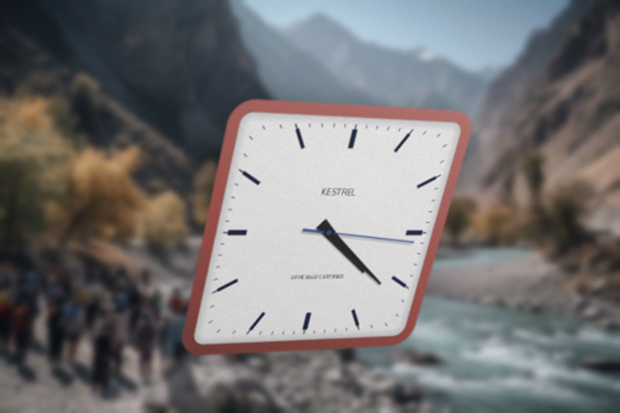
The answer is 4:21:16
